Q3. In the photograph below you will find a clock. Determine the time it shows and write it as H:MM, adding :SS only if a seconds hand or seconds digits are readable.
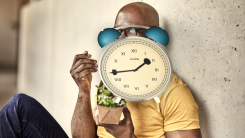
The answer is 1:44
